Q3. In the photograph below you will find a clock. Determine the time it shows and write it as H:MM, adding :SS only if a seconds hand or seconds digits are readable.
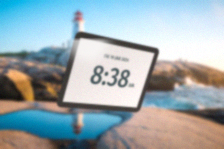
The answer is 8:38
